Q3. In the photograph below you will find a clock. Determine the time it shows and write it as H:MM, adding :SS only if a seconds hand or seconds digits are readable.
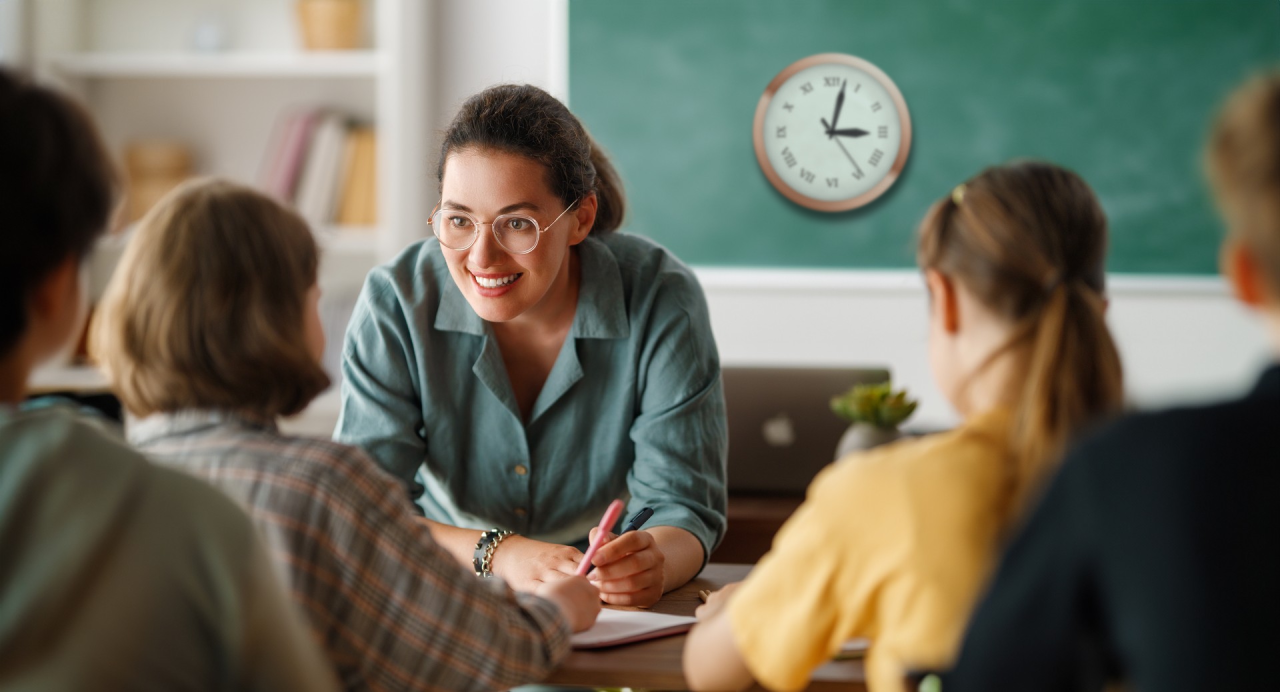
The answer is 3:02:24
